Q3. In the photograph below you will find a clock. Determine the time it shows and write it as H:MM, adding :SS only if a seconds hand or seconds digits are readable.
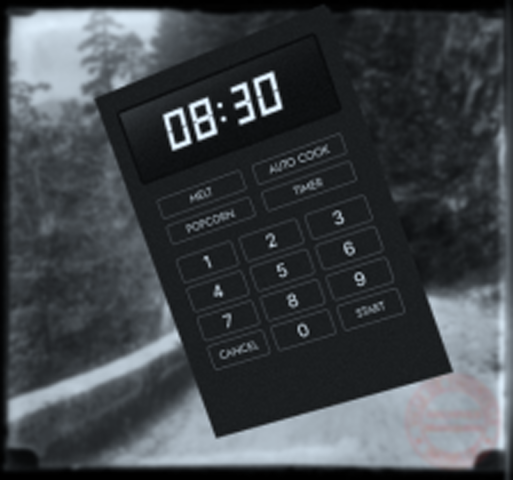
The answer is 8:30
